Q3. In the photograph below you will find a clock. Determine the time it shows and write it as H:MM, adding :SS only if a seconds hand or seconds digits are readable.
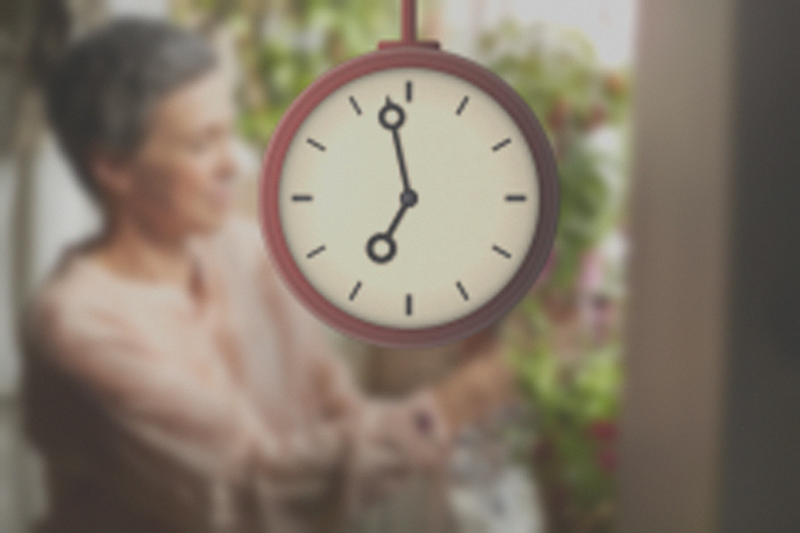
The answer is 6:58
